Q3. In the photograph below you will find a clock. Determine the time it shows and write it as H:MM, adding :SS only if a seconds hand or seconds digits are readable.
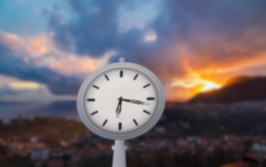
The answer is 6:17
